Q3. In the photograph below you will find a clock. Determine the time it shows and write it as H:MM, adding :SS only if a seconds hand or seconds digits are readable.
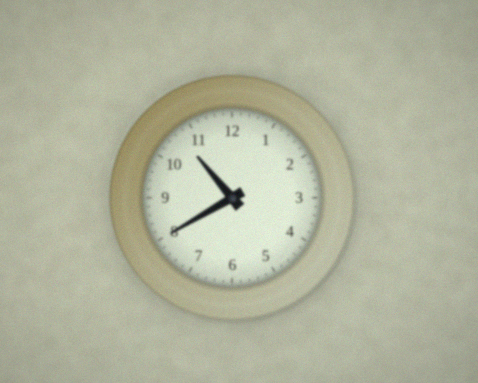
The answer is 10:40
